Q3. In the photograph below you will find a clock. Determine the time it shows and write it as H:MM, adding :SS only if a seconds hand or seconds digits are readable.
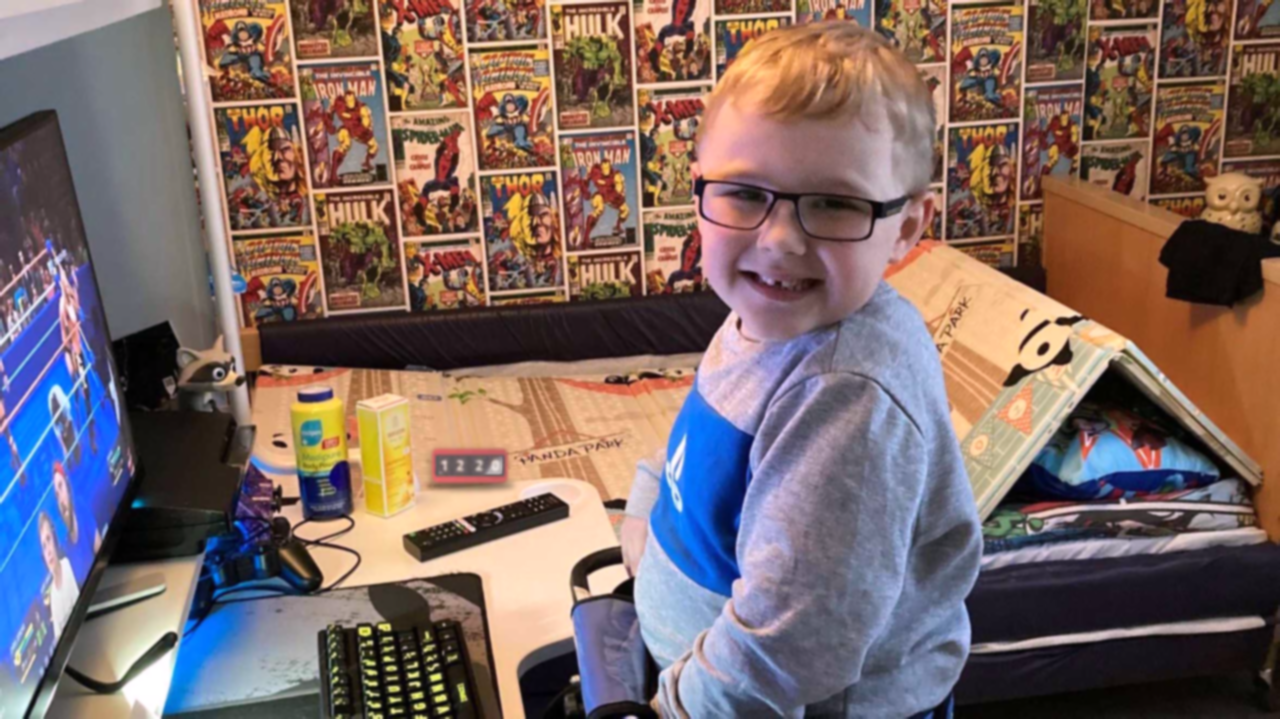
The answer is 12:20
